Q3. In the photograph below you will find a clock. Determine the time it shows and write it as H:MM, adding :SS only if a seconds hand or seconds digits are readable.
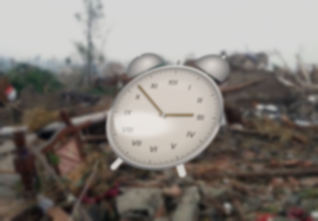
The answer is 2:52
